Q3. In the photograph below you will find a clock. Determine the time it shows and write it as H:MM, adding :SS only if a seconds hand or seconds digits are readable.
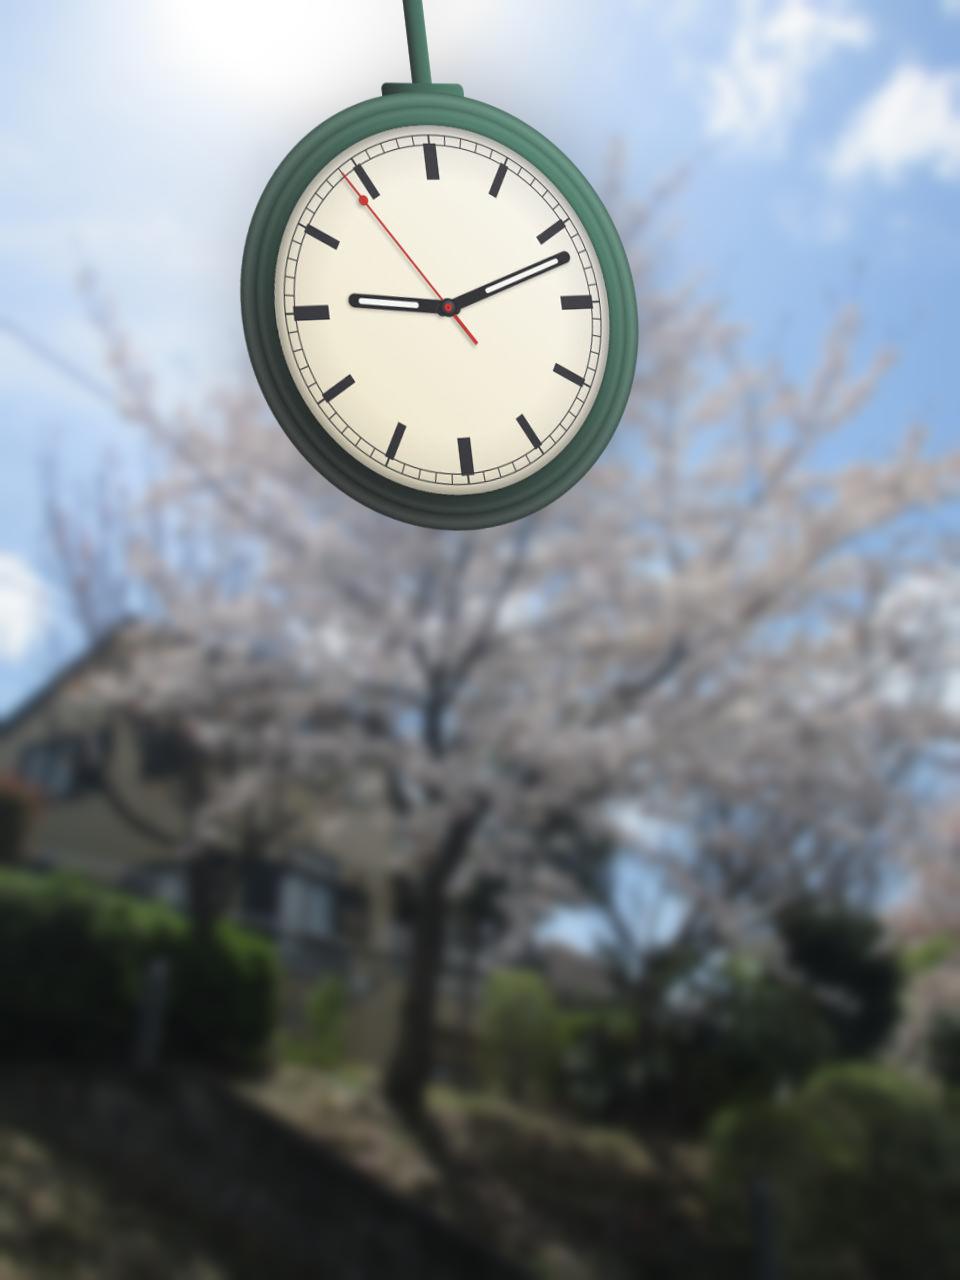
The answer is 9:11:54
